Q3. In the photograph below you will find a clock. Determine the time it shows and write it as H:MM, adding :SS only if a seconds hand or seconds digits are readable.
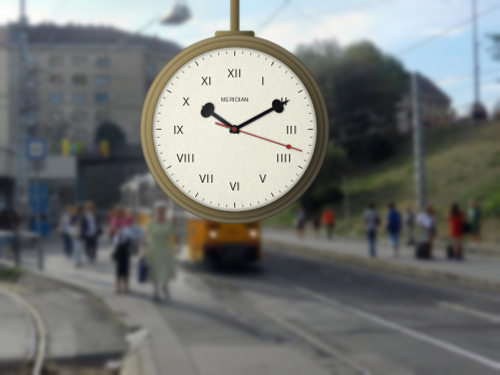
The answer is 10:10:18
